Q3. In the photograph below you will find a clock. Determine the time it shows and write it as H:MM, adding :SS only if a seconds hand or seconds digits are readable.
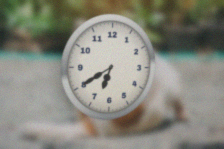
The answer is 6:40
